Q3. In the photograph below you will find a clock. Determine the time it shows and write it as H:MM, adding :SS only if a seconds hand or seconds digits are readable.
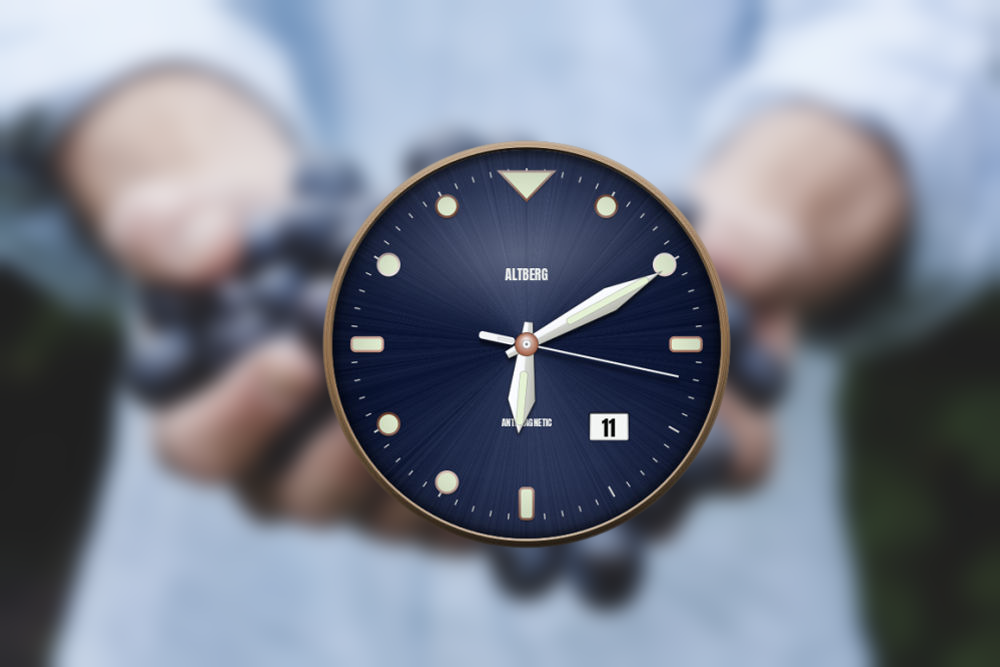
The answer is 6:10:17
